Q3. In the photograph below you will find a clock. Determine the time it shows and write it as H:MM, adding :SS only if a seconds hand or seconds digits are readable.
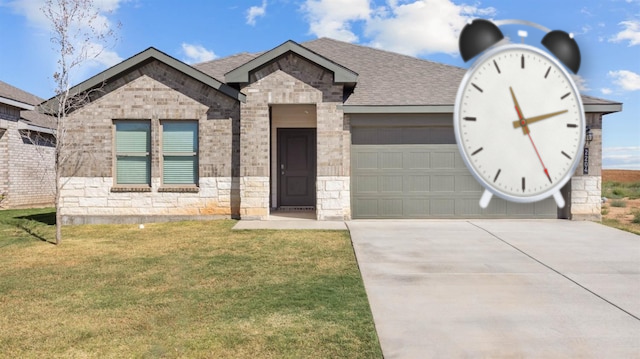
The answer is 11:12:25
